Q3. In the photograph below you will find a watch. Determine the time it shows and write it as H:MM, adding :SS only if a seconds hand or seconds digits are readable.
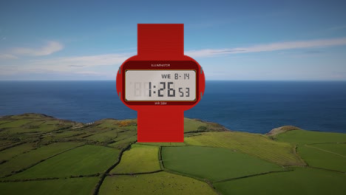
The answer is 1:26:53
